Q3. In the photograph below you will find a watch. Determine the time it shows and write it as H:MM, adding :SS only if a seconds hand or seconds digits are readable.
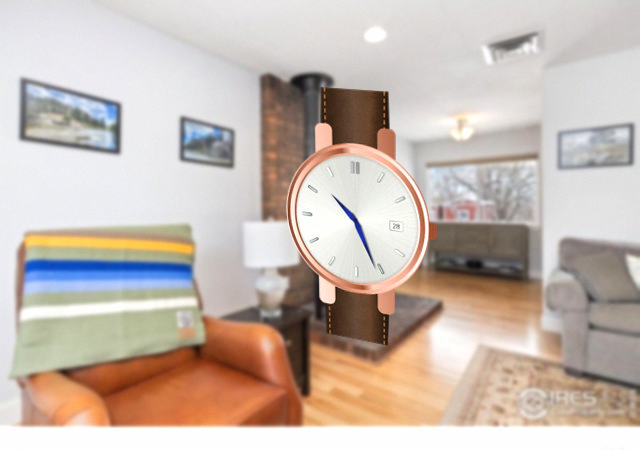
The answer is 10:26
